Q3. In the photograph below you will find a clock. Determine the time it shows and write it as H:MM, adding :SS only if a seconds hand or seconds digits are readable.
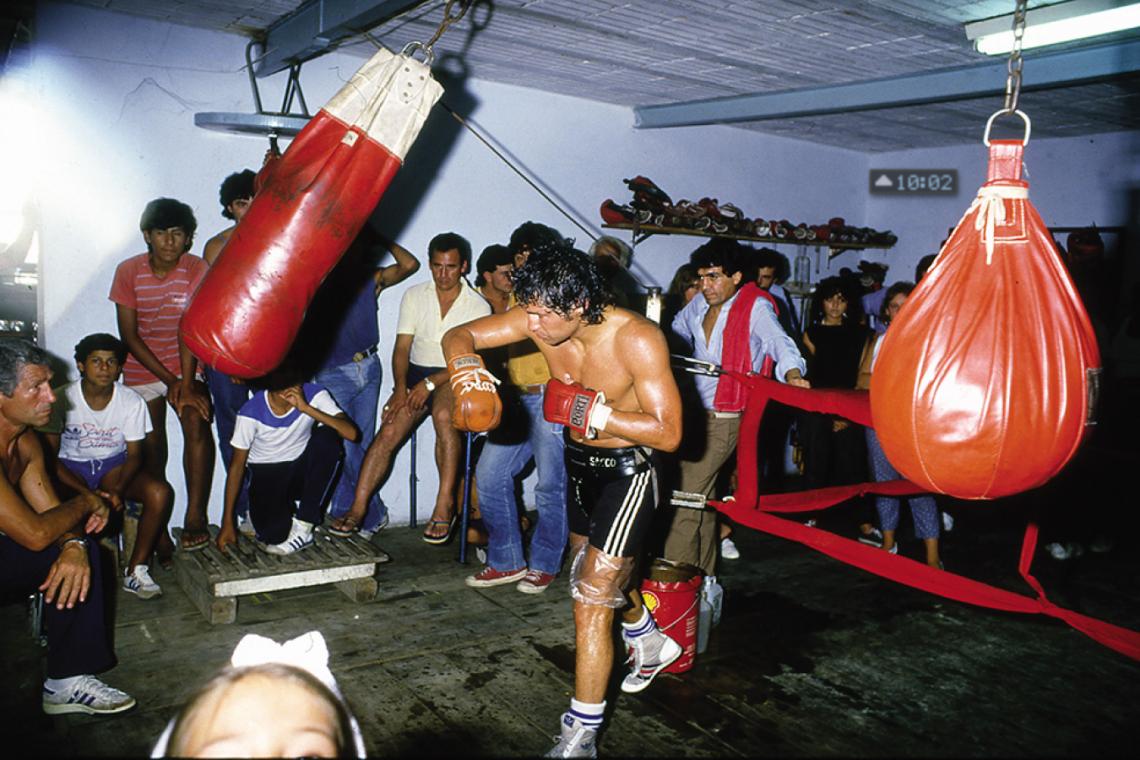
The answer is 10:02
